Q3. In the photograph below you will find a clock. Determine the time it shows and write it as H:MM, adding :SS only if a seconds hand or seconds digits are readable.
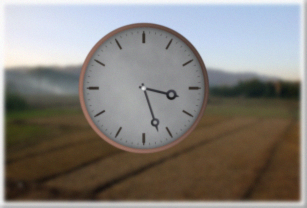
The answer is 3:27
